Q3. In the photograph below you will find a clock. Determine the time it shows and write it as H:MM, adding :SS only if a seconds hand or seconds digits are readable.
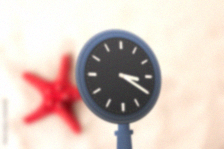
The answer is 3:20
